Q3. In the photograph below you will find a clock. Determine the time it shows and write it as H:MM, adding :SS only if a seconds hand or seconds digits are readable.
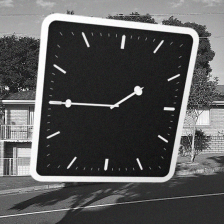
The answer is 1:45
